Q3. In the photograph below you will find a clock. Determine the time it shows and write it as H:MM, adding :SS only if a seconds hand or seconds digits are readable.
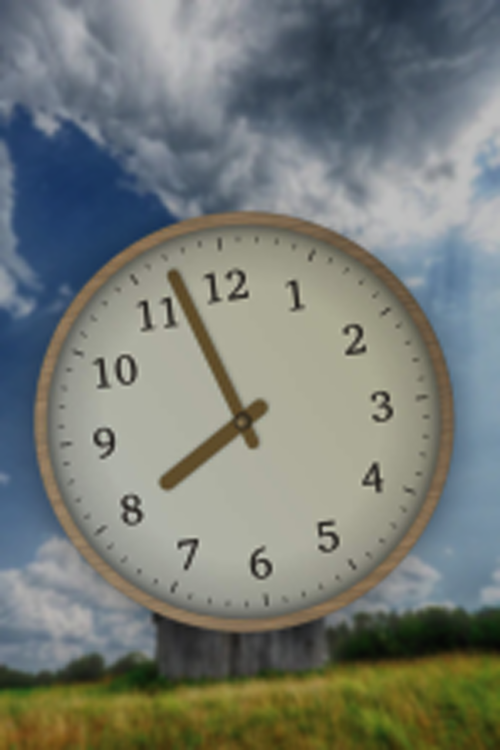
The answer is 7:57
